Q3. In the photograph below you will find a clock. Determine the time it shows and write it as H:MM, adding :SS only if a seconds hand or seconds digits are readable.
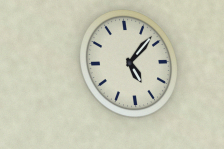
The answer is 5:08
